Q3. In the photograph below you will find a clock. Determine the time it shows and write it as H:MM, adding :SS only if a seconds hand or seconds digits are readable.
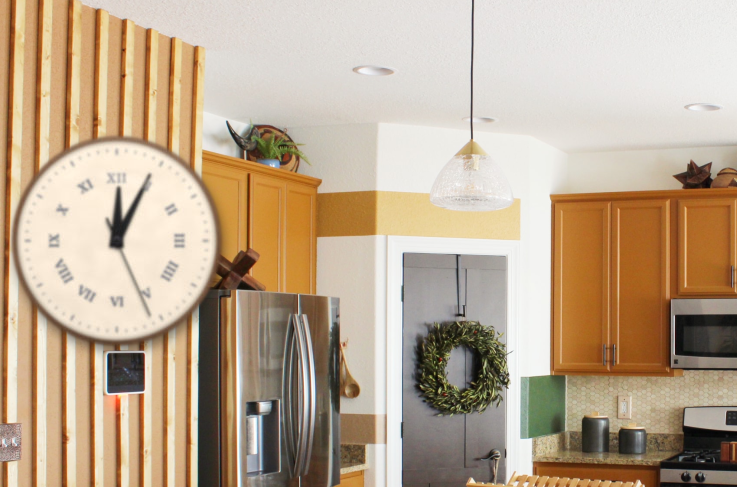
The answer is 12:04:26
